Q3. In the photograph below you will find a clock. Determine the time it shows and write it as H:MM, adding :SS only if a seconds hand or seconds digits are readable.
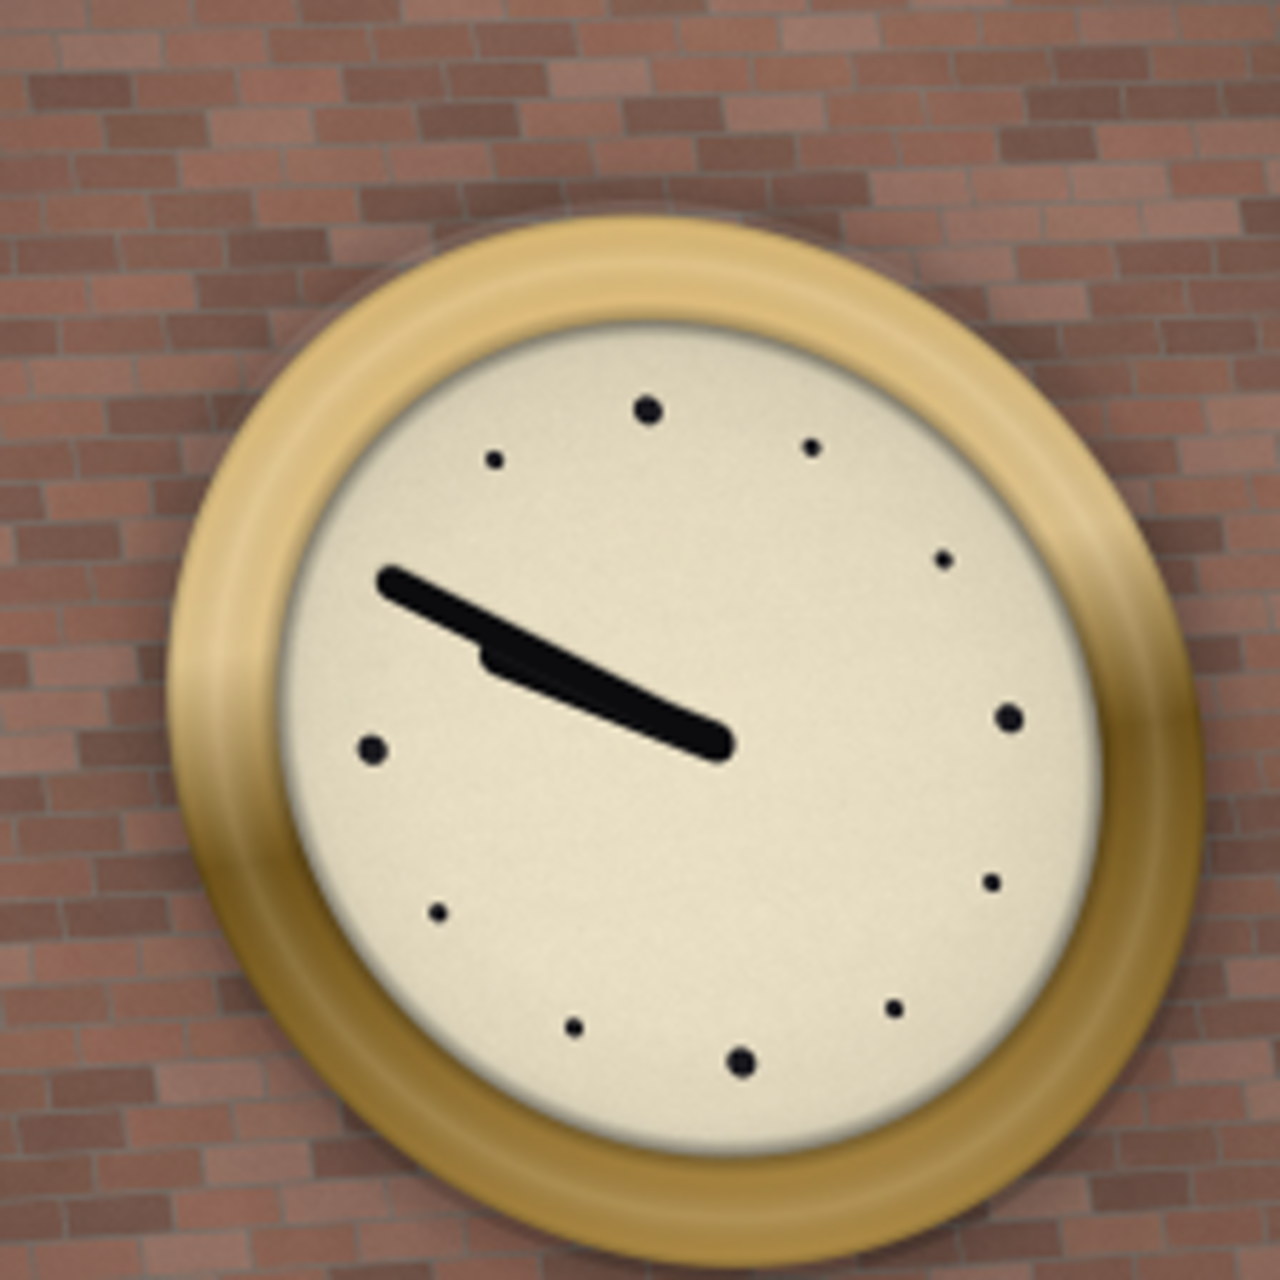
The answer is 9:50
